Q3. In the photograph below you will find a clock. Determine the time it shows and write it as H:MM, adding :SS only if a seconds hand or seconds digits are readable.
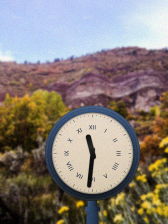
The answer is 11:31
